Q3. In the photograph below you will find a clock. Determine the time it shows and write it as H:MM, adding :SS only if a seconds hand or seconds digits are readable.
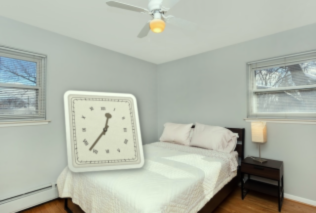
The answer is 12:37
